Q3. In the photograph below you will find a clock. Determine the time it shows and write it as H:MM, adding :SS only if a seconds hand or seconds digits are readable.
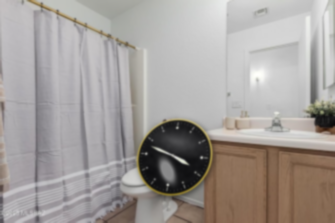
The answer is 3:48
